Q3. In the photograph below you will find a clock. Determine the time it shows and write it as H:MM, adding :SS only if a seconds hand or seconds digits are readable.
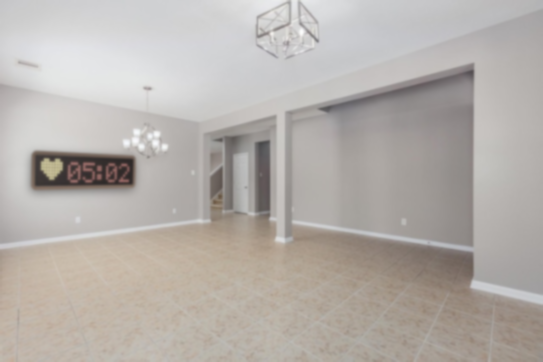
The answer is 5:02
